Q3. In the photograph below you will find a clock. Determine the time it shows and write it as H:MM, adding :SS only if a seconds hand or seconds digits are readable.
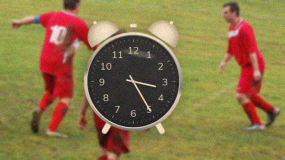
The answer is 3:25
